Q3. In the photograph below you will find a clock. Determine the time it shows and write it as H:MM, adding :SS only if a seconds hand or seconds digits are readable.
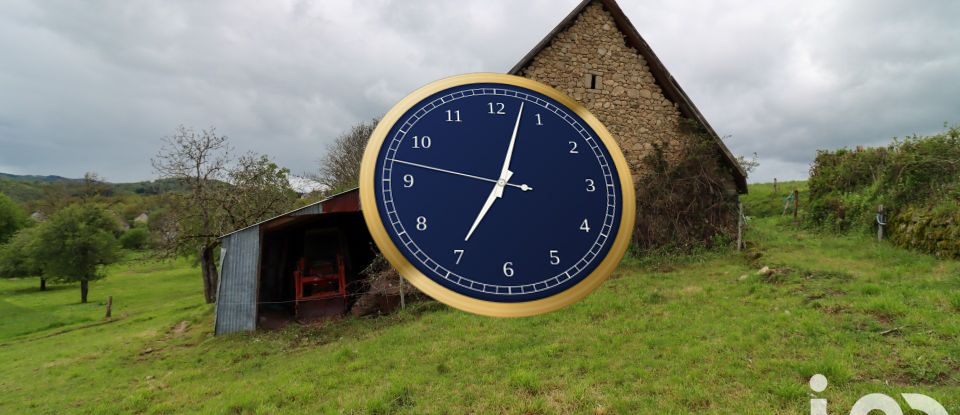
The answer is 7:02:47
